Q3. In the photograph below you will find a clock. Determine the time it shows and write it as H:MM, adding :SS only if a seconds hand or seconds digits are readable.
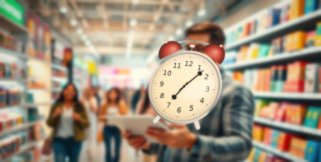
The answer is 7:07
